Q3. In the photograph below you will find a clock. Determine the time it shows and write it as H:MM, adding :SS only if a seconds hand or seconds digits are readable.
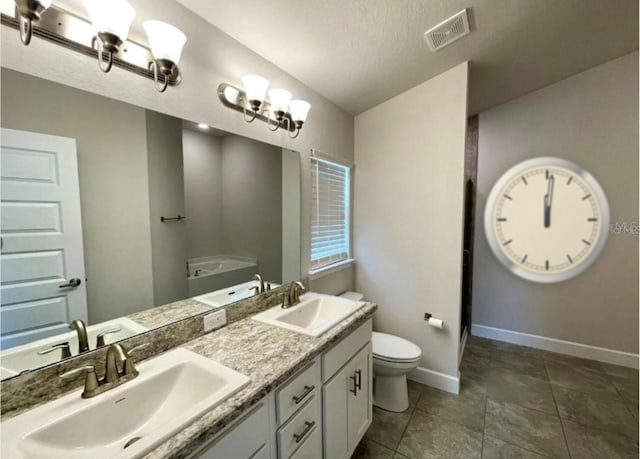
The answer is 12:01
